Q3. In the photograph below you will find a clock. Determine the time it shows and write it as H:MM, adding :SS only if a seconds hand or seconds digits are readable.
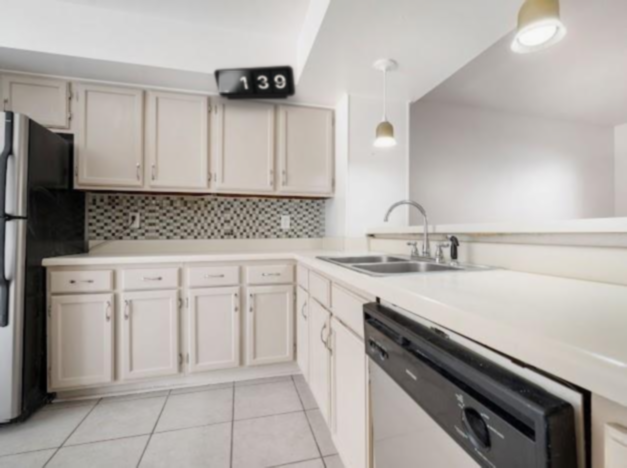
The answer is 1:39
